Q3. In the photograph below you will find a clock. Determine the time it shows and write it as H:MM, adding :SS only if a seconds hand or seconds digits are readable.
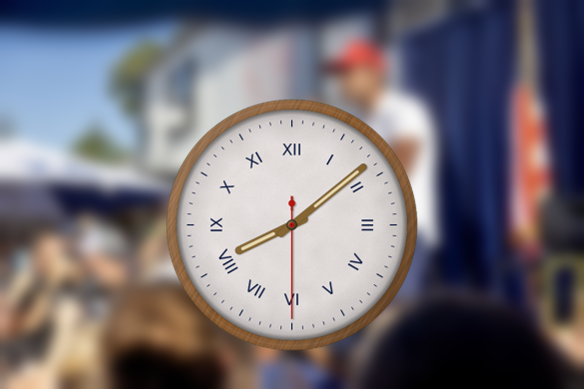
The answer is 8:08:30
